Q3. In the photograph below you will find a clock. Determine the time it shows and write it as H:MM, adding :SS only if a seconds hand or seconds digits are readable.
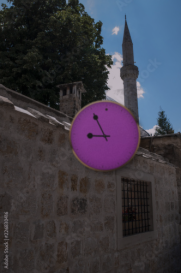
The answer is 8:55
